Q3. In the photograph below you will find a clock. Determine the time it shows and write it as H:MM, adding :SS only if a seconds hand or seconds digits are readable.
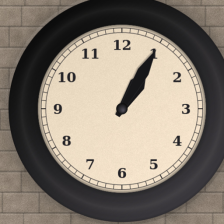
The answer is 1:05
